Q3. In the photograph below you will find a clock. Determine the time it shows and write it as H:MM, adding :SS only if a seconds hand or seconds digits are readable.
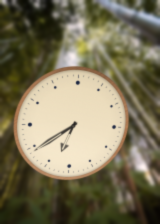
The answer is 6:39
